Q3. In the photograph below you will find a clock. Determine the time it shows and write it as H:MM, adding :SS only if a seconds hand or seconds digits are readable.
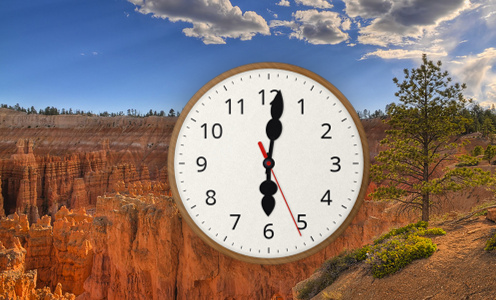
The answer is 6:01:26
